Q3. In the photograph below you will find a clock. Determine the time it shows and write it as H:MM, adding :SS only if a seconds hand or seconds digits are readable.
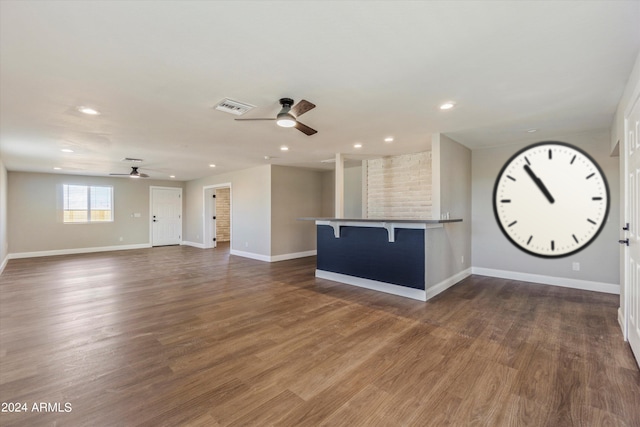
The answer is 10:54
